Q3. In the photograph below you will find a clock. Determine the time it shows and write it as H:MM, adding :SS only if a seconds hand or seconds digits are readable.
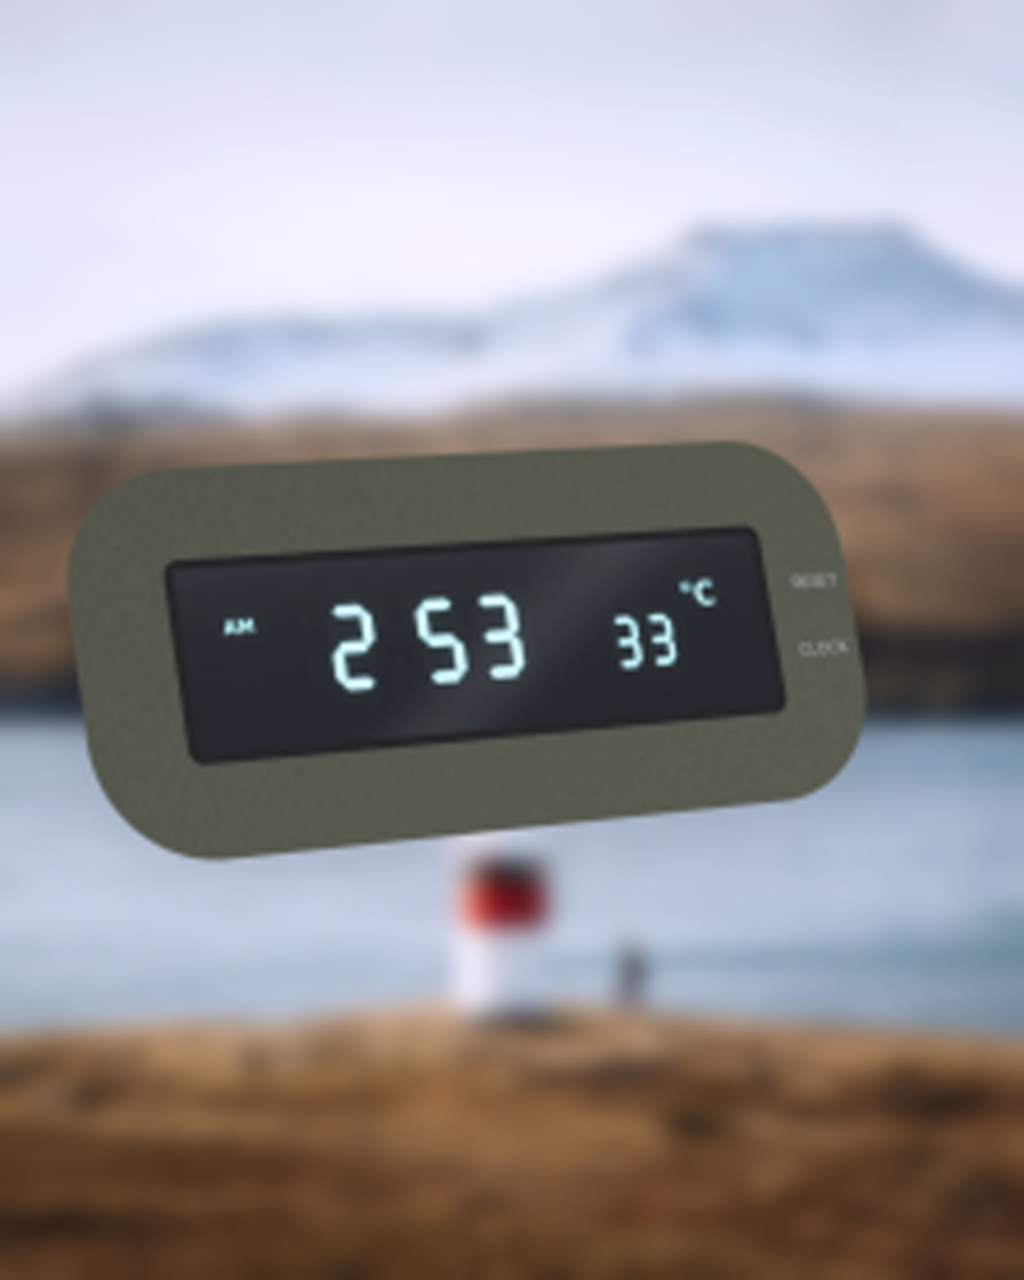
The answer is 2:53
